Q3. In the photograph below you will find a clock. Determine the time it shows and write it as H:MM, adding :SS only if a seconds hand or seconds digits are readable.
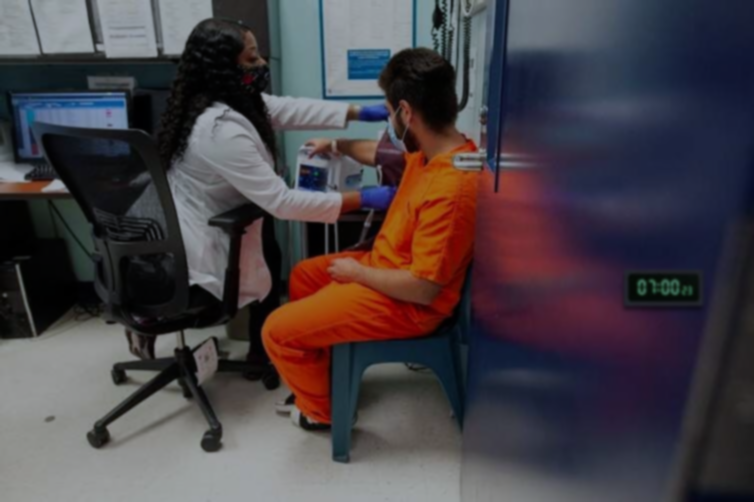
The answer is 7:00
